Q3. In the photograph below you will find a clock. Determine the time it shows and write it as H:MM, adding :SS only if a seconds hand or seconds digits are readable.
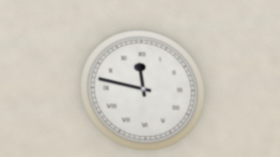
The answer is 11:47
